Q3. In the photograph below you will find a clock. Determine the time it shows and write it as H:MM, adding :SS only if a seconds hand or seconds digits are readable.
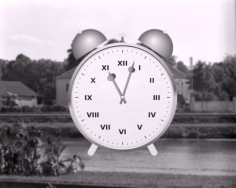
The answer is 11:03
